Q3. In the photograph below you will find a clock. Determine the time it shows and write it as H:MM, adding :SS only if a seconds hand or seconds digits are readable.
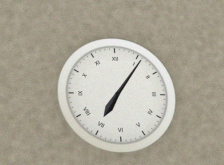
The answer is 7:06
